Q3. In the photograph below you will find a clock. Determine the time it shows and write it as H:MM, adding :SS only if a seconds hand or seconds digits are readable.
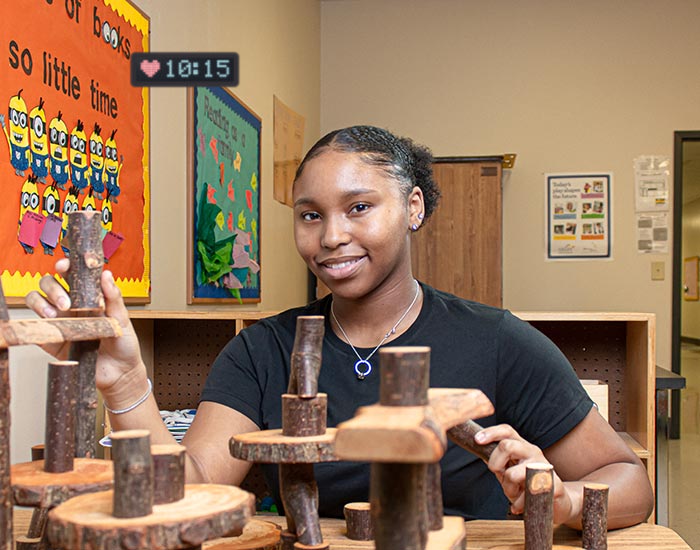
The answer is 10:15
